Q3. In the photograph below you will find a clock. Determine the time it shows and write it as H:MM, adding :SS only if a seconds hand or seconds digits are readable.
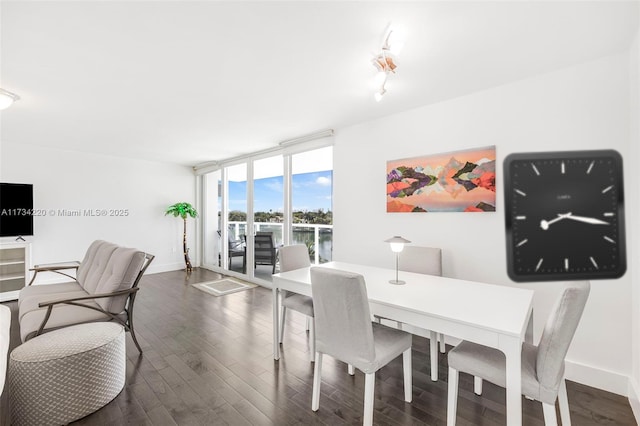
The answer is 8:17
